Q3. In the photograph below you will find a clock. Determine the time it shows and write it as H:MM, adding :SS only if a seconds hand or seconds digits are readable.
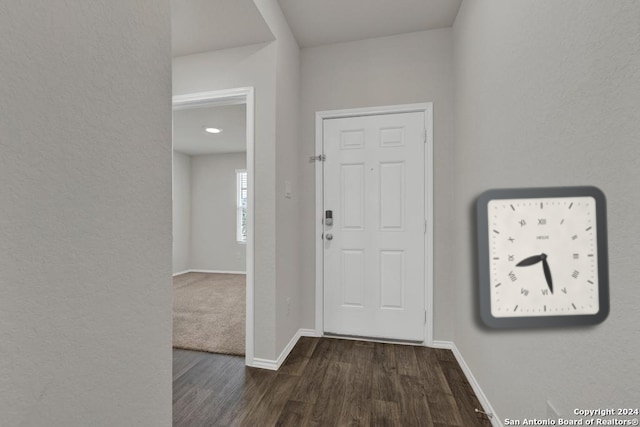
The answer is 8:28
